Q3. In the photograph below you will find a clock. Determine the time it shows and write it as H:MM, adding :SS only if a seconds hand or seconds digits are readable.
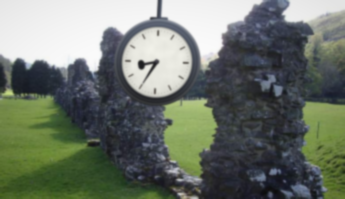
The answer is 8:35
